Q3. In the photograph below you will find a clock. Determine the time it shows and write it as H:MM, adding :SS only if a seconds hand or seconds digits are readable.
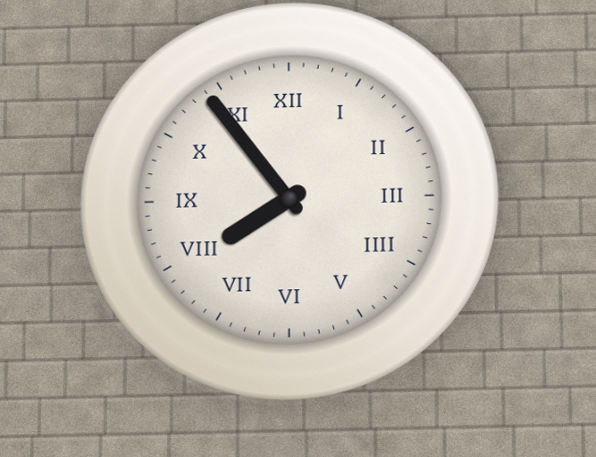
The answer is 7:54
